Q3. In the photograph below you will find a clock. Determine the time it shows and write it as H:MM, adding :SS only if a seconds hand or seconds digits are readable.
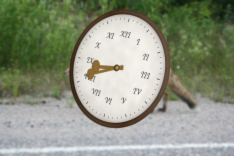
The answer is 8:41
